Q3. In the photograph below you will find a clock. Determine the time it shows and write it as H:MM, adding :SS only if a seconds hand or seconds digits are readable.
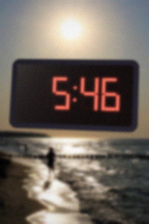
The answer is 5:46
